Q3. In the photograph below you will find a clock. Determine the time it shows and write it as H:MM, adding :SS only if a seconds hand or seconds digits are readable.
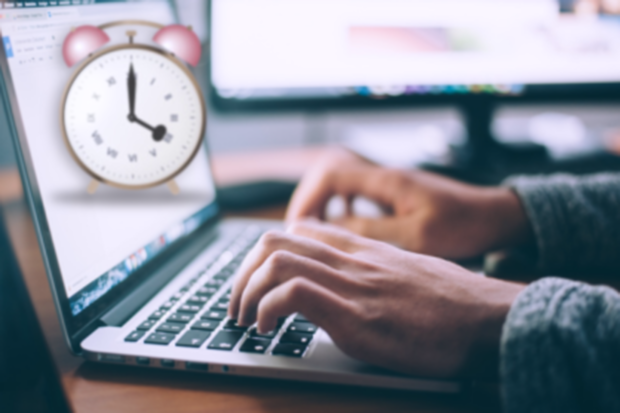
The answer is 4:00
